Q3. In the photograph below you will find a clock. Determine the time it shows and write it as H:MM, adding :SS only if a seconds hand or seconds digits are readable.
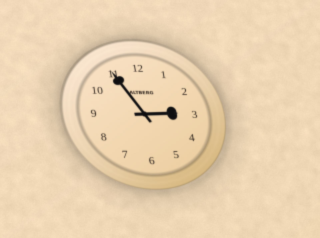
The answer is 2:55
